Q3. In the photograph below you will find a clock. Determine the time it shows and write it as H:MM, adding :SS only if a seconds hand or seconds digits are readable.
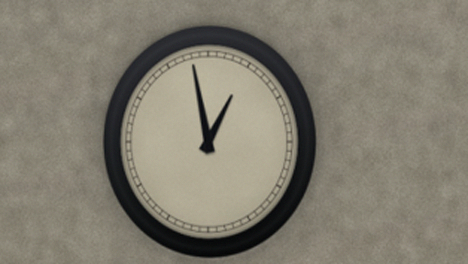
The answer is 12:58
